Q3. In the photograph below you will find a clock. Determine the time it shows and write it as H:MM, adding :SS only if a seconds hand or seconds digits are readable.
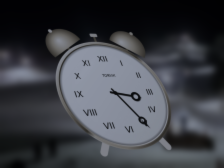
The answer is 3:25
